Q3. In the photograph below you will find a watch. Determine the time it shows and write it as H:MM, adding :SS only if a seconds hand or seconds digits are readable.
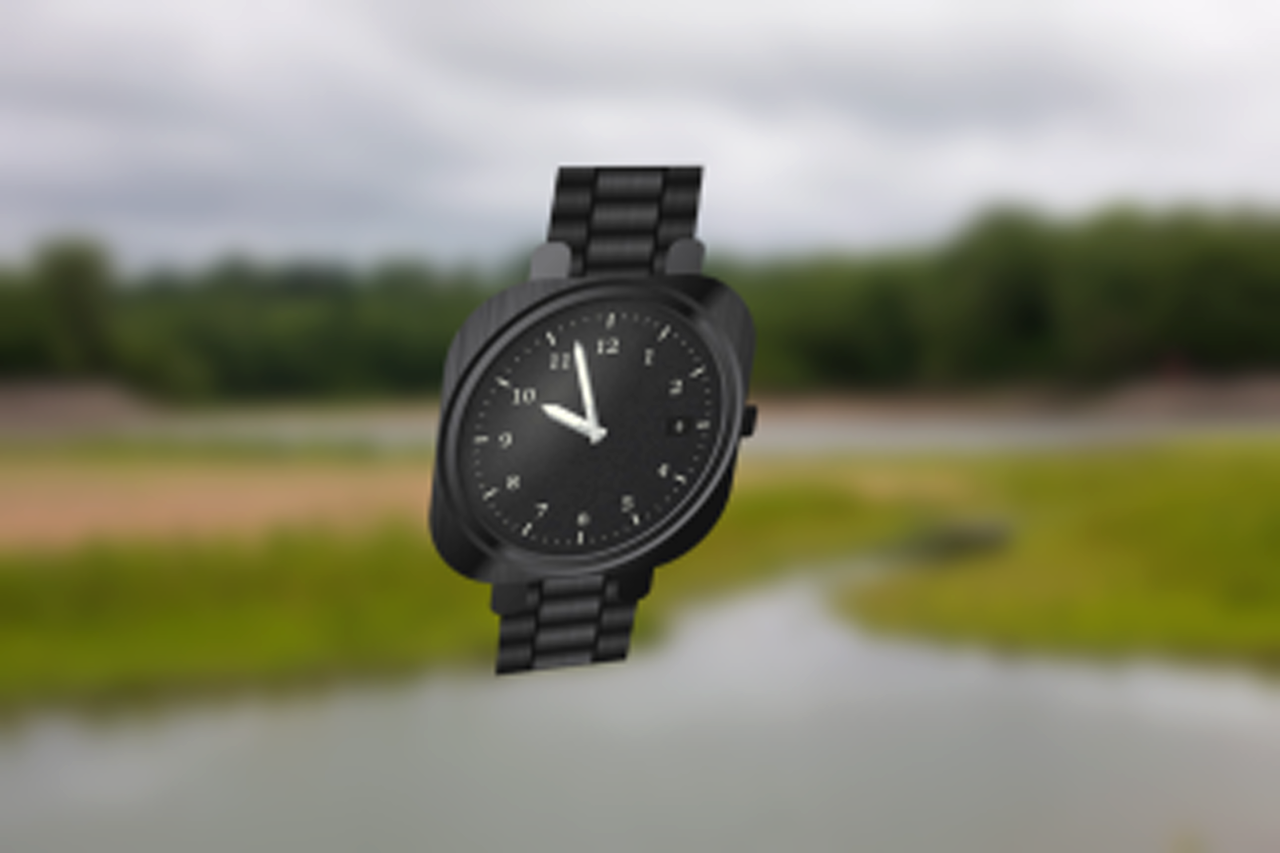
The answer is 9:57
